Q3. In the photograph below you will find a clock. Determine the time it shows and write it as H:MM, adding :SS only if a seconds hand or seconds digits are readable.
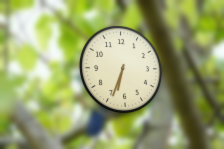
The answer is 6:34
